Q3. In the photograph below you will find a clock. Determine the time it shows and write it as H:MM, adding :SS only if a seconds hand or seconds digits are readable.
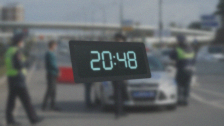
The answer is 20:48
